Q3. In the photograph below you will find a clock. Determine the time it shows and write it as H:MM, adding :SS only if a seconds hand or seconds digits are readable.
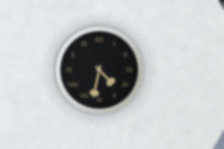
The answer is 4:32
